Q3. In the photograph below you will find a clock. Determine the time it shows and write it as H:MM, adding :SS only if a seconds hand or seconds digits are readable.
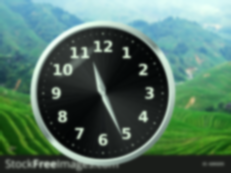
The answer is 11:26
